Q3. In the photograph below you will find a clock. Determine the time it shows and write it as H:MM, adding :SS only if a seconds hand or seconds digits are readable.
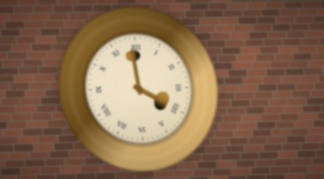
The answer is 3:59
